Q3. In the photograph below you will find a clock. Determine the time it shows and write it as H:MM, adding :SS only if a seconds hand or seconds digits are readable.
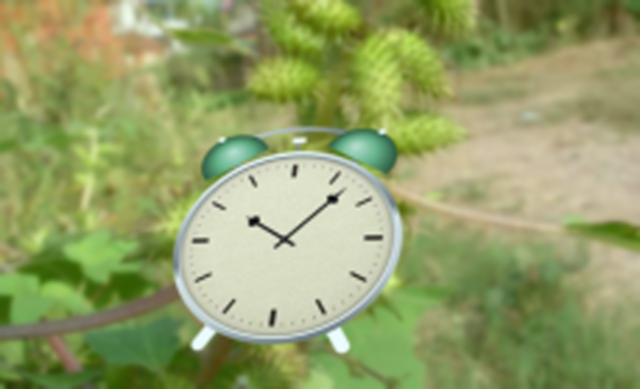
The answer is 10:07
